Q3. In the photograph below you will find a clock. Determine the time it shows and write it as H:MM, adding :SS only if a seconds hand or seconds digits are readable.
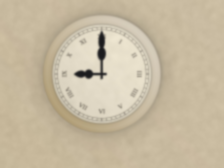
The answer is 9:00
